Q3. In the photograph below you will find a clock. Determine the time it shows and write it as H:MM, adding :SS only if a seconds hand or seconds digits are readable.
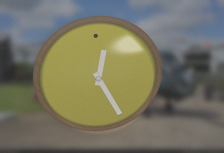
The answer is 12:26
